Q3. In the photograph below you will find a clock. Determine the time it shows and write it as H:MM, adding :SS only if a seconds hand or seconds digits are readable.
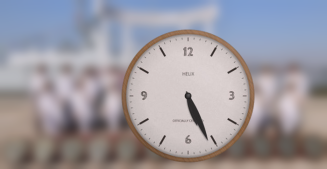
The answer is 5:26
